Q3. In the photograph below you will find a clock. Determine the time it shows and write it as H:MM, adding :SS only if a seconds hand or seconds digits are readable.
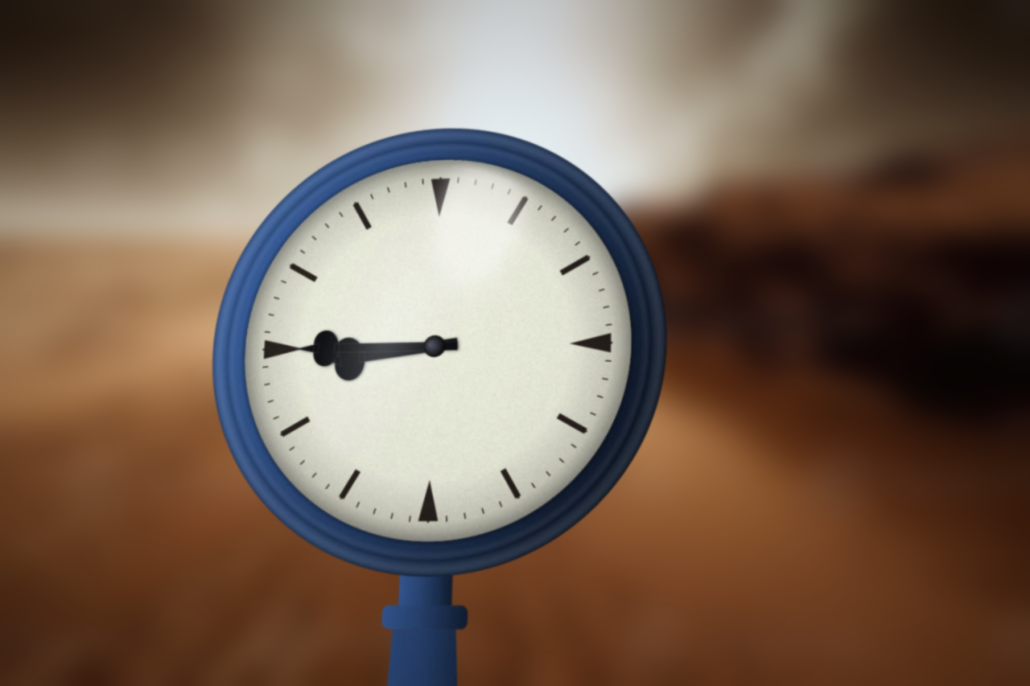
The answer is 8:45
